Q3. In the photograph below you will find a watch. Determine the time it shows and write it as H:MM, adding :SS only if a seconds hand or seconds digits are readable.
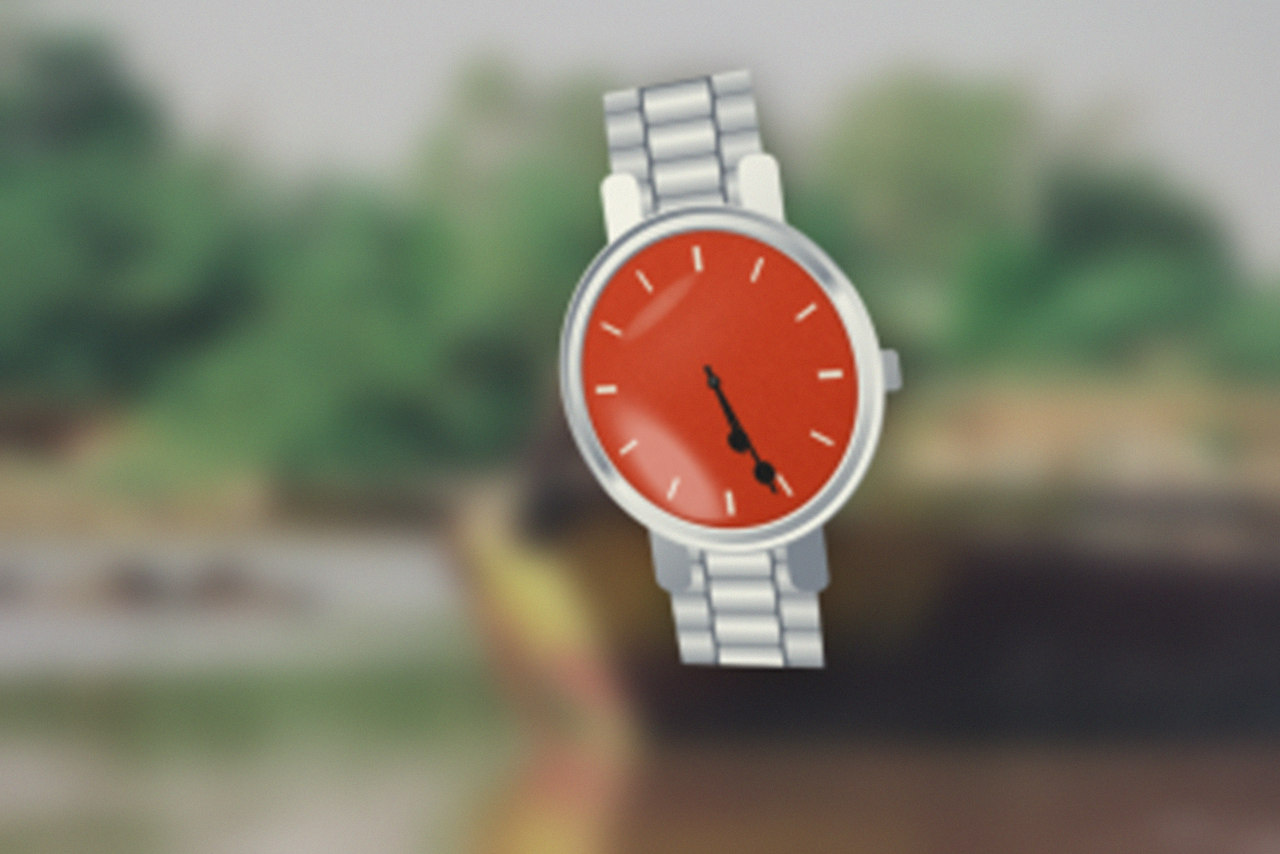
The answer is 5:26
